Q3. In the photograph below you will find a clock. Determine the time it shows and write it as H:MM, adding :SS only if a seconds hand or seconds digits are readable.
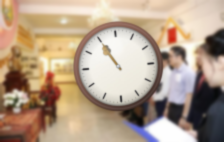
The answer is 10:55
